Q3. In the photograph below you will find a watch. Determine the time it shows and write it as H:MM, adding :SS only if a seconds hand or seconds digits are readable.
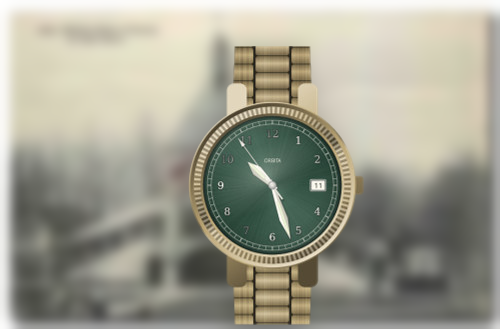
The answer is 10:26:54
